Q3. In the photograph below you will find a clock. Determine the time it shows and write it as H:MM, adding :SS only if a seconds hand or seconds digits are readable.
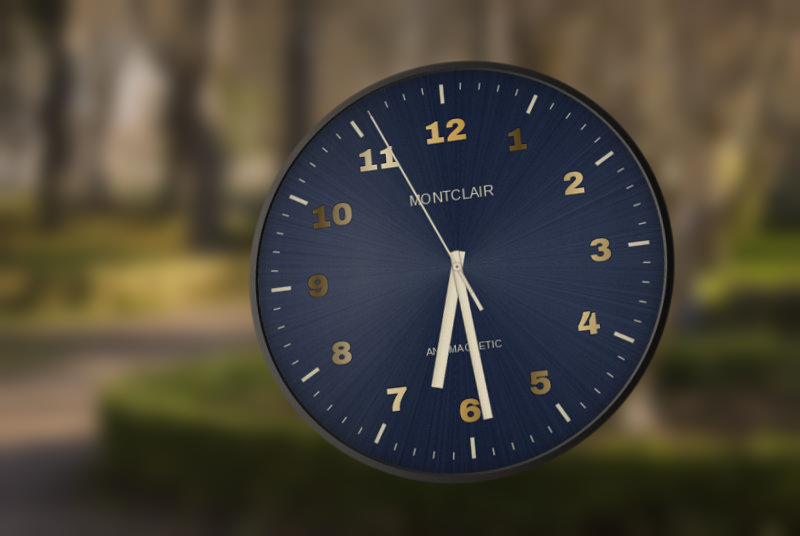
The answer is 6:28:56
